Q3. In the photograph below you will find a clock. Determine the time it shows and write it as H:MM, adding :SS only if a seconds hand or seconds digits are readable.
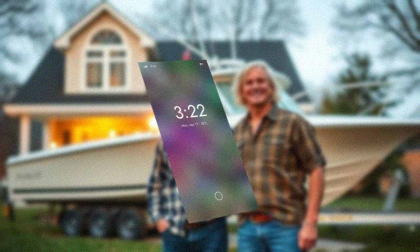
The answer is 3:22
